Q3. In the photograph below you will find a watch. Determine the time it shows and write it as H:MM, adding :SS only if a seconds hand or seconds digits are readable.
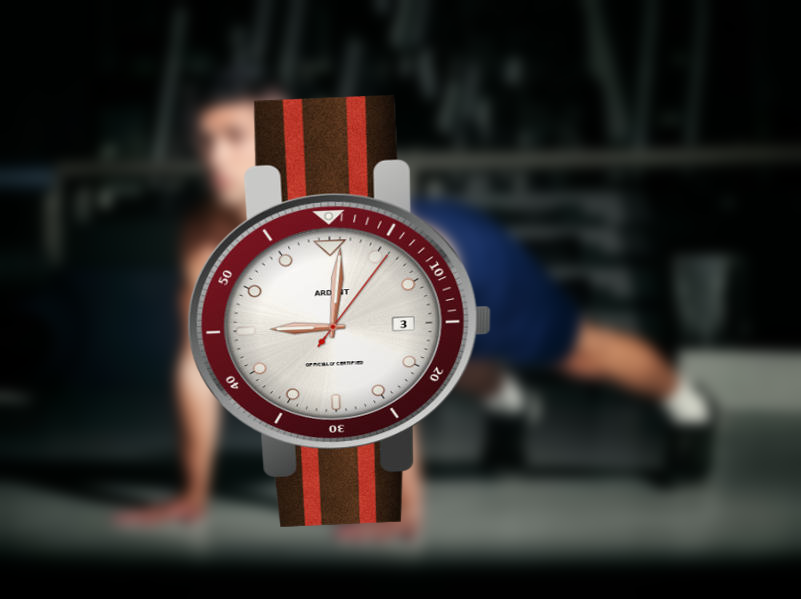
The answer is 9:01:06
